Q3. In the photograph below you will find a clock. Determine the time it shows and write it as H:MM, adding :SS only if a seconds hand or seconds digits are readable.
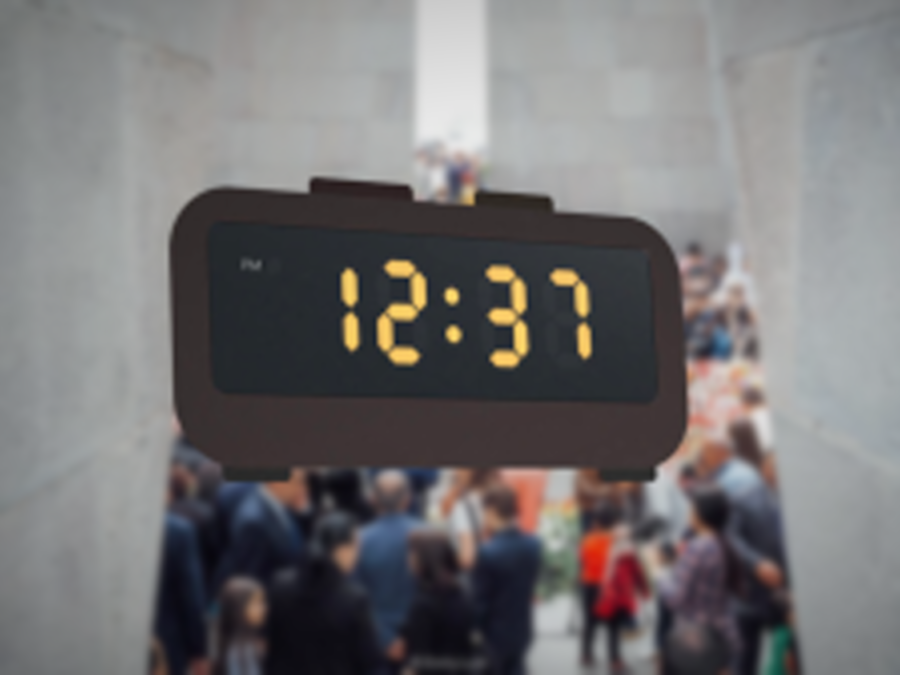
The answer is 12:37
